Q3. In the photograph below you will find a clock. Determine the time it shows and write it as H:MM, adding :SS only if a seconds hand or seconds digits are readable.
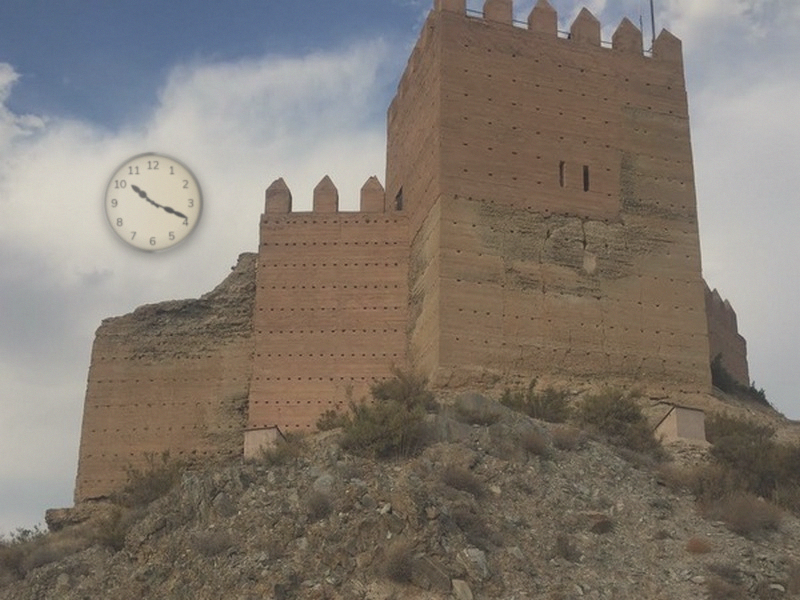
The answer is 10:19
